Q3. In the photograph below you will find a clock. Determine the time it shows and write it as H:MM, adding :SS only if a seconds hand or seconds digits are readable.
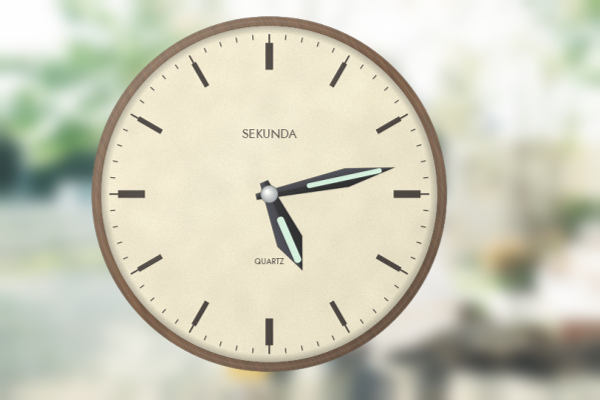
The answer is 5:13
